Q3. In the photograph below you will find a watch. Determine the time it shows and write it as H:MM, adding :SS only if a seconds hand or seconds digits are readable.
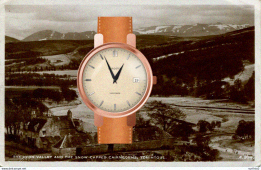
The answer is 12:56
